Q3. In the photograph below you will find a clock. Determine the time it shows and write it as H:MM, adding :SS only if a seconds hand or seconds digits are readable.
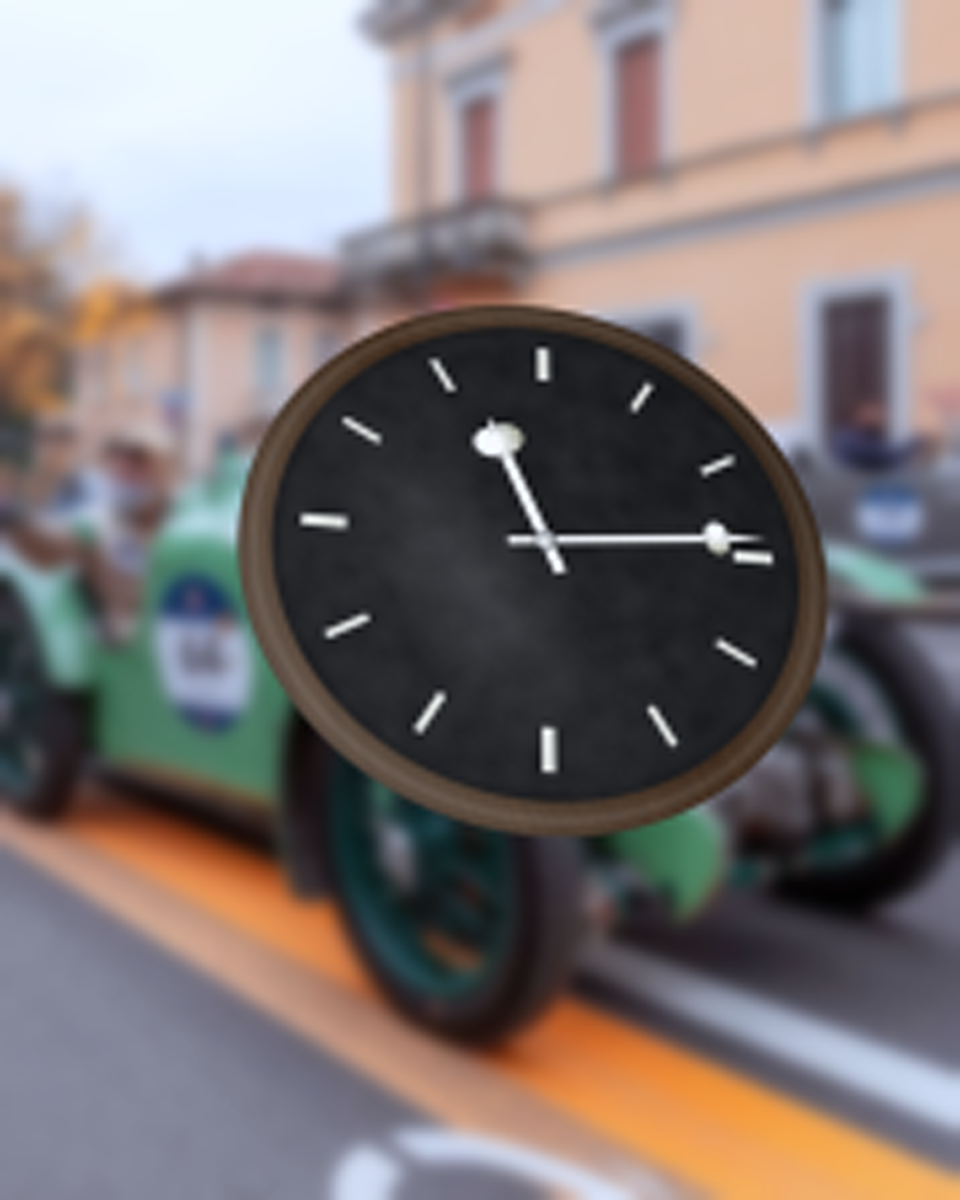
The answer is 11:14
